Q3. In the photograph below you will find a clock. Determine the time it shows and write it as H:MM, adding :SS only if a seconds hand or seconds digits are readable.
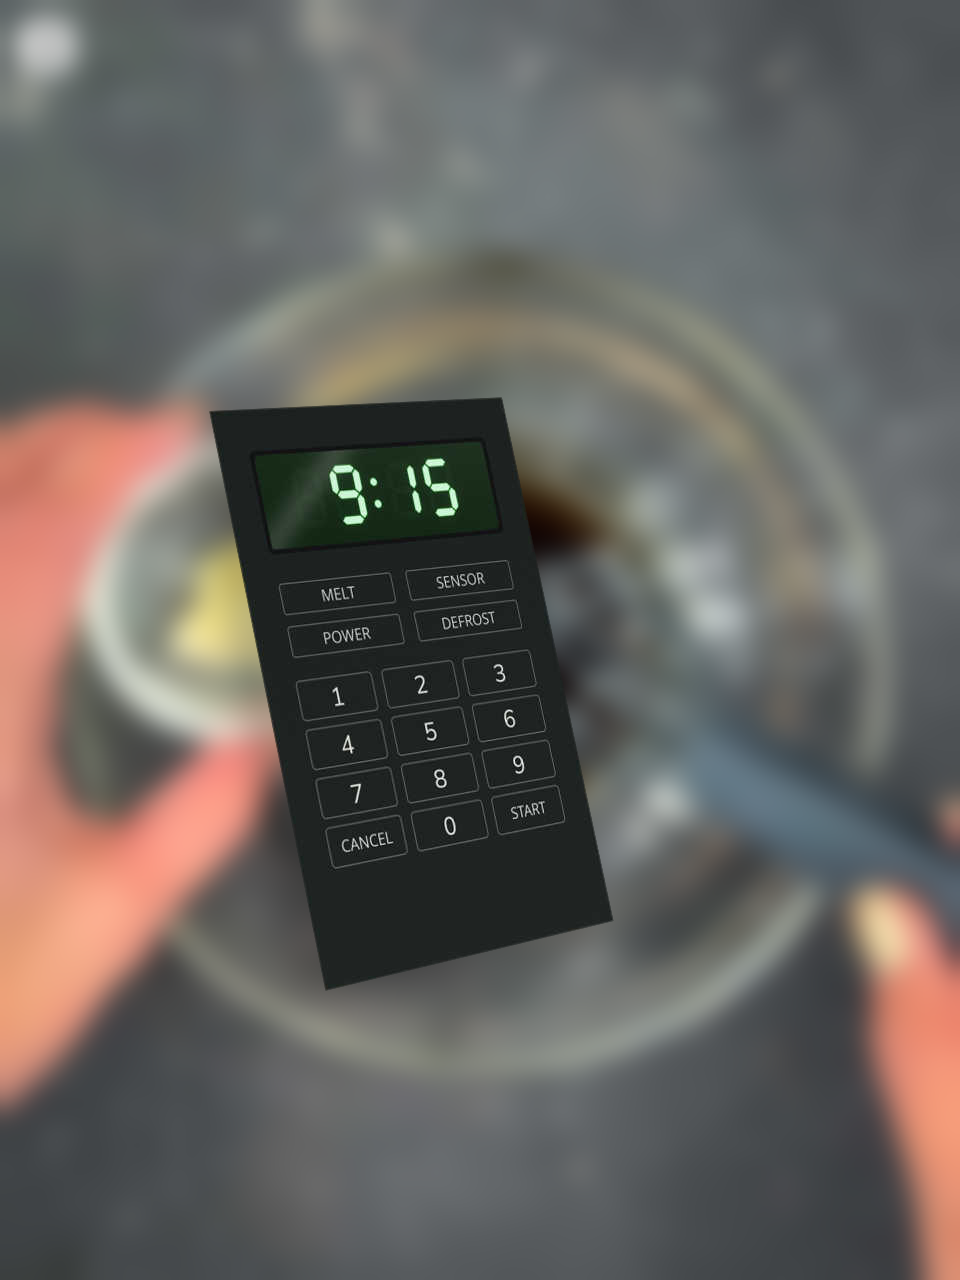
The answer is 9:15
